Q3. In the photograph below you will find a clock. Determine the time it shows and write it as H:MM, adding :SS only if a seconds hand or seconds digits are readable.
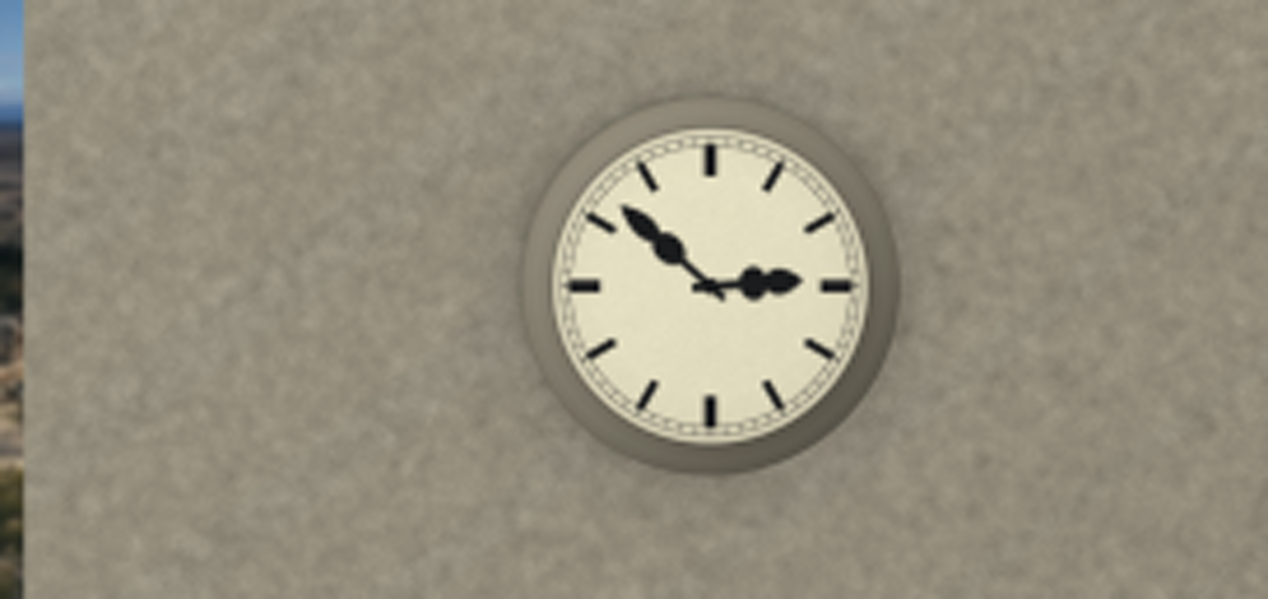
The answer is 2:52
